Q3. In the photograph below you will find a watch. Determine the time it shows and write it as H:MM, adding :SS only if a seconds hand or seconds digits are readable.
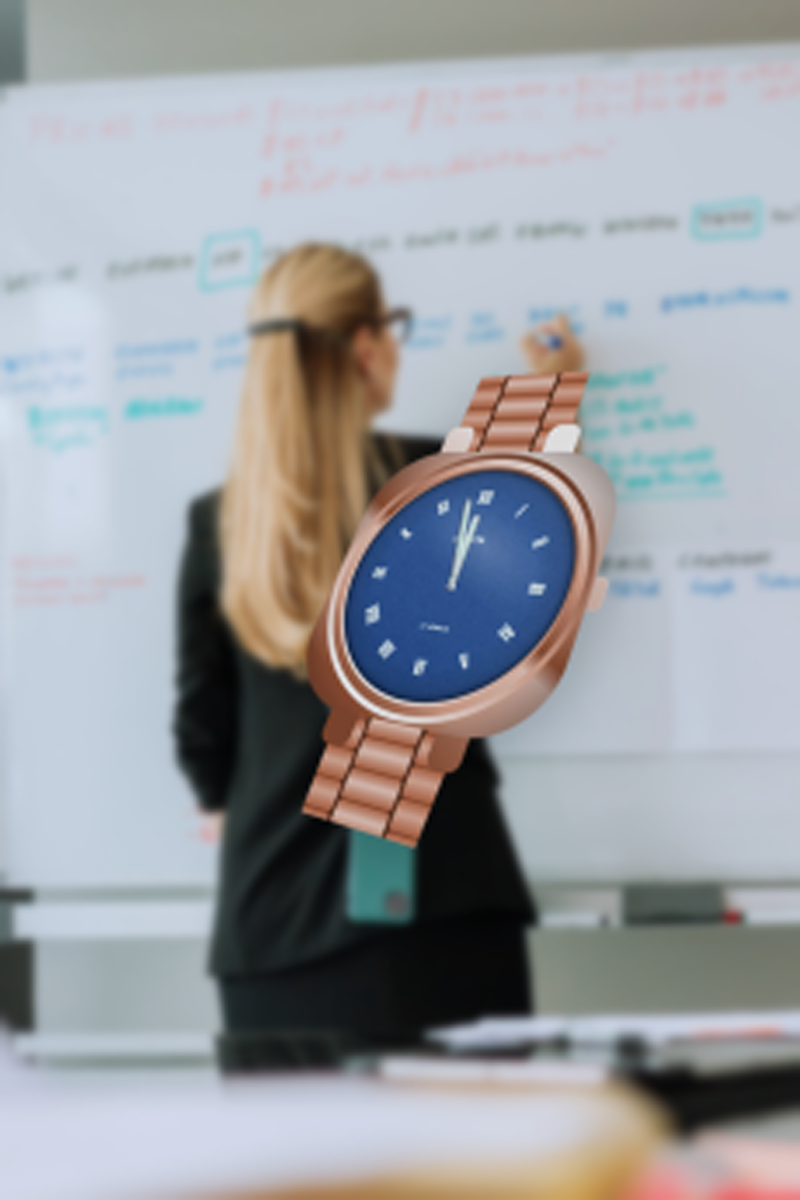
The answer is 11:58
